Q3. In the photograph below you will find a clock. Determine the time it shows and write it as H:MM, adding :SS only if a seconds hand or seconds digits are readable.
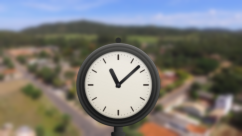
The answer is 11:08
